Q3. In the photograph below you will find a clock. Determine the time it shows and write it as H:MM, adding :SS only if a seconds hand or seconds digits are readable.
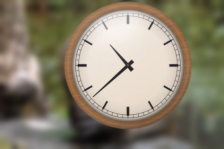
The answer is 10:38
